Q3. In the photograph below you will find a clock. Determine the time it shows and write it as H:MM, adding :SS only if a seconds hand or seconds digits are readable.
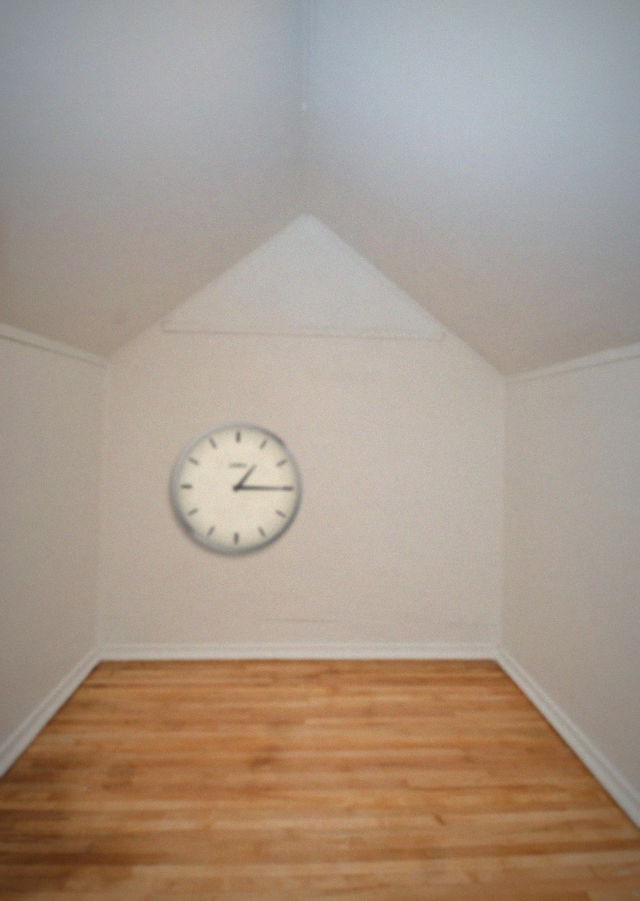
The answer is 1:15
